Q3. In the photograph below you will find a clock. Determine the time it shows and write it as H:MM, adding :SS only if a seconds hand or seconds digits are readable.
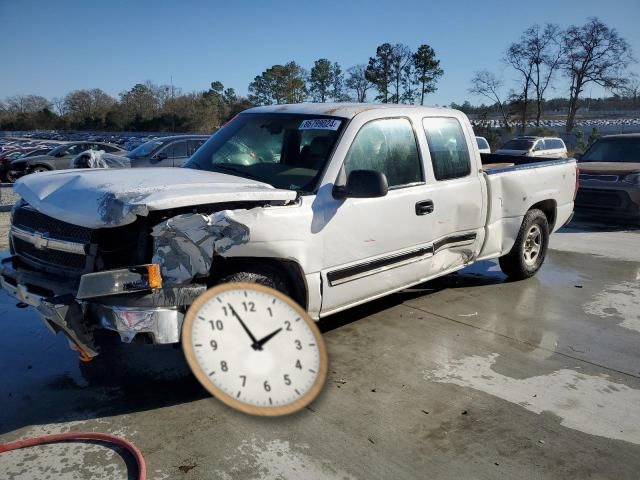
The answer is 1:56
